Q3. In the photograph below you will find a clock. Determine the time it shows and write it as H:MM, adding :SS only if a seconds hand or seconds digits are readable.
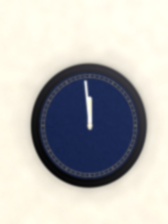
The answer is 11:59
